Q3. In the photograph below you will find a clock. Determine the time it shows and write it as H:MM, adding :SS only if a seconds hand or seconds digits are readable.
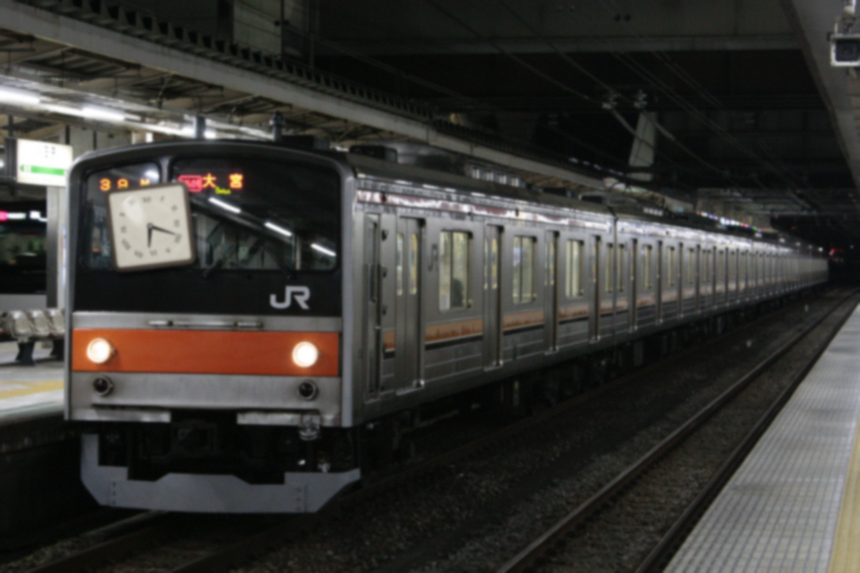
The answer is 6:19
